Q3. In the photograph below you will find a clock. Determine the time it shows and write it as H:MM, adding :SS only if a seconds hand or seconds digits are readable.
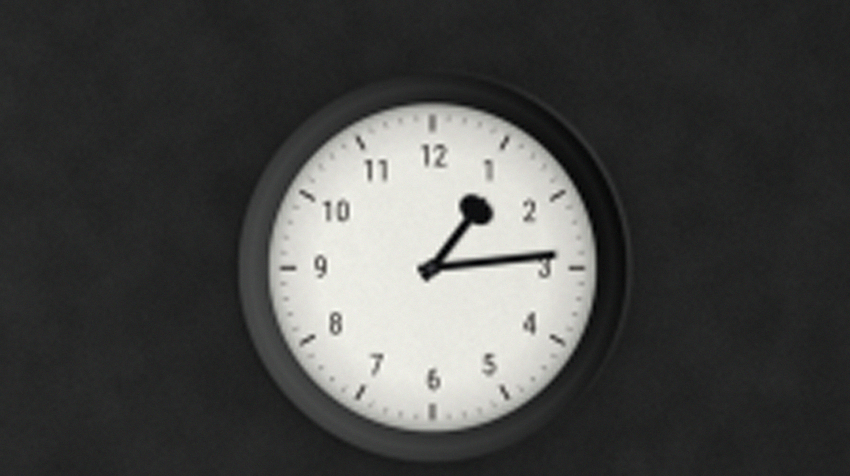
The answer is 1:14
